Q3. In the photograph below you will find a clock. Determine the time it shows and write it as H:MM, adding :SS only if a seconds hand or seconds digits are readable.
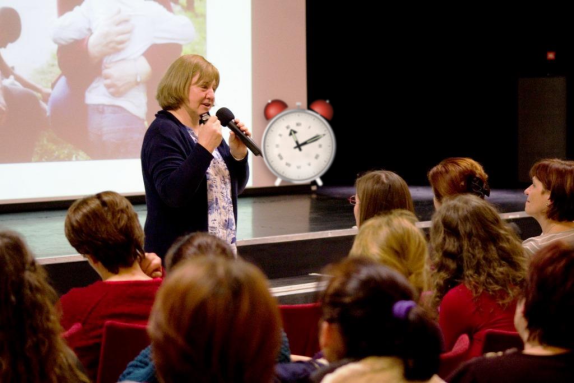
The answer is 11:11
